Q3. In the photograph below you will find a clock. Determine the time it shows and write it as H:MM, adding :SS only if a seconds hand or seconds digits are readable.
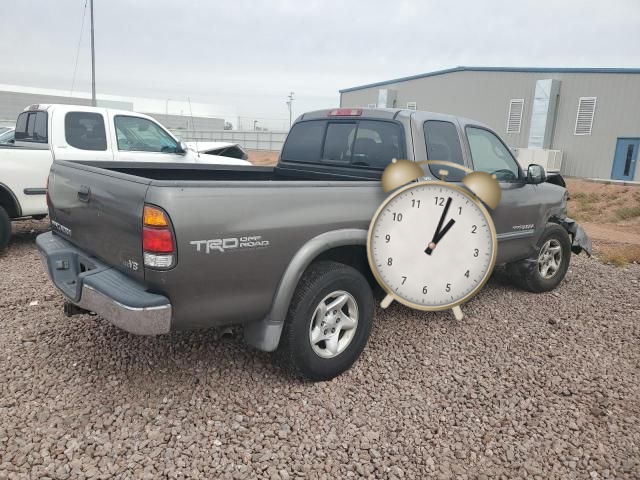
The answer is 1:02
